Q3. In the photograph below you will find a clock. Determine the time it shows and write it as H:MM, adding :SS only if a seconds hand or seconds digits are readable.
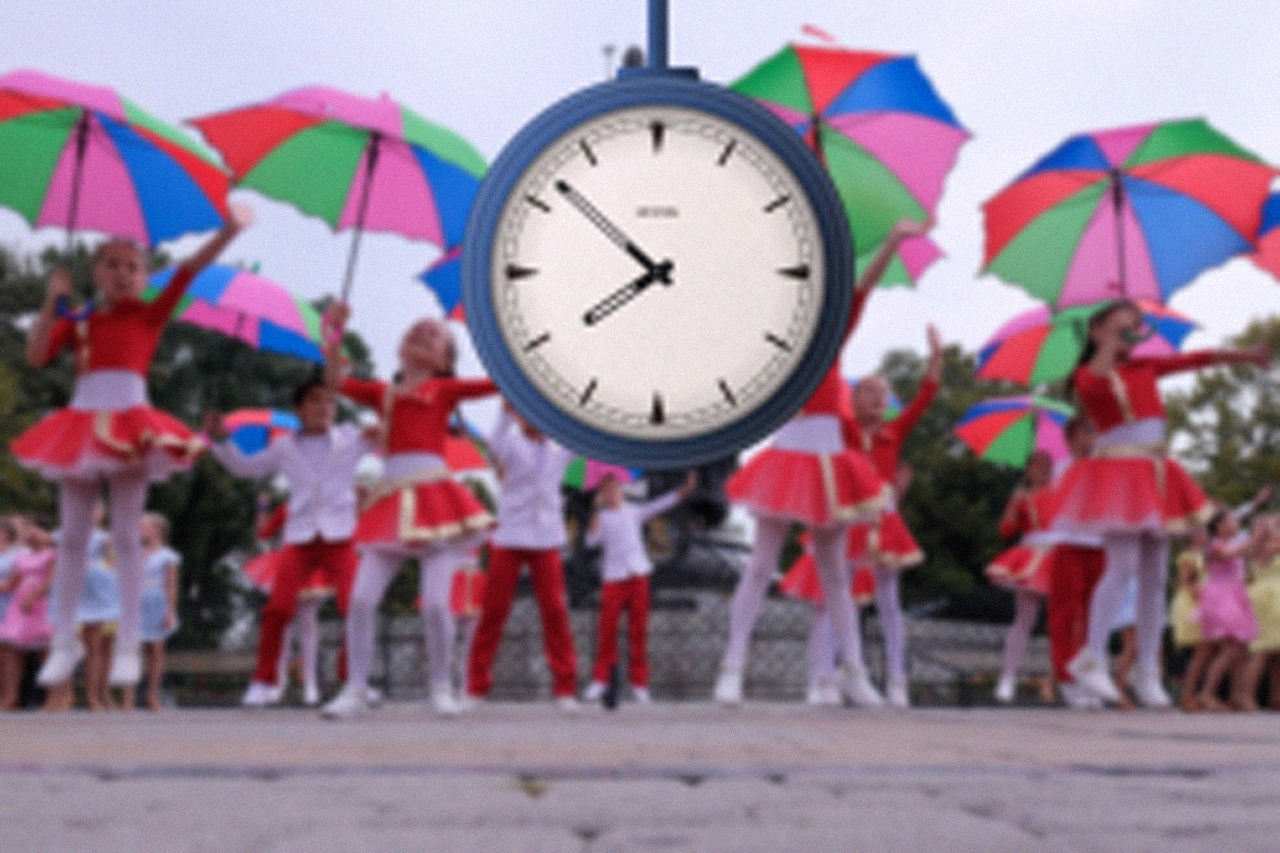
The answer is 7:52
